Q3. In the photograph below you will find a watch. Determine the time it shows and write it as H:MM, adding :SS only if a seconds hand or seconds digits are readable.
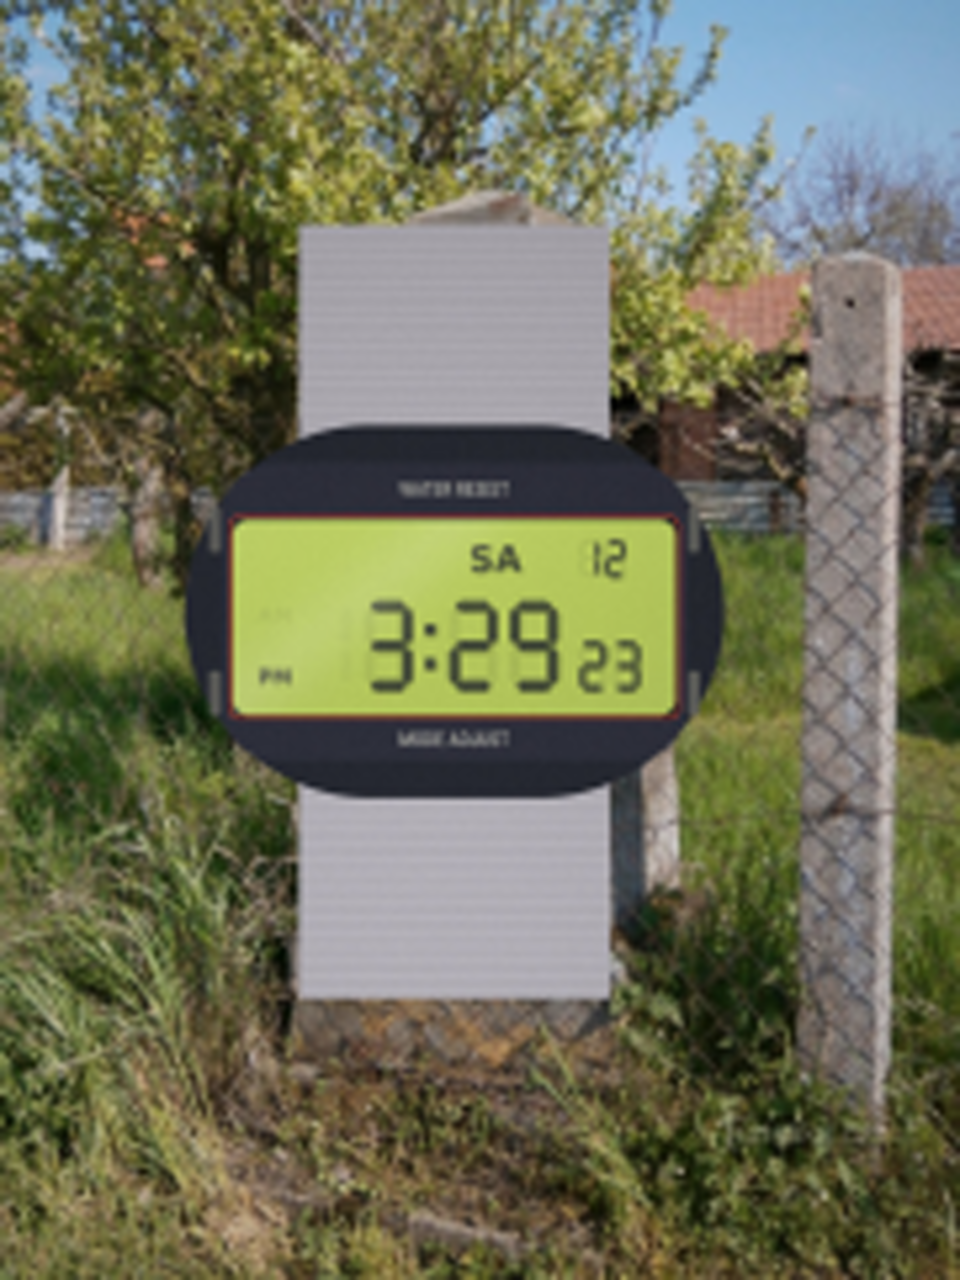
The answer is 3:29:23
